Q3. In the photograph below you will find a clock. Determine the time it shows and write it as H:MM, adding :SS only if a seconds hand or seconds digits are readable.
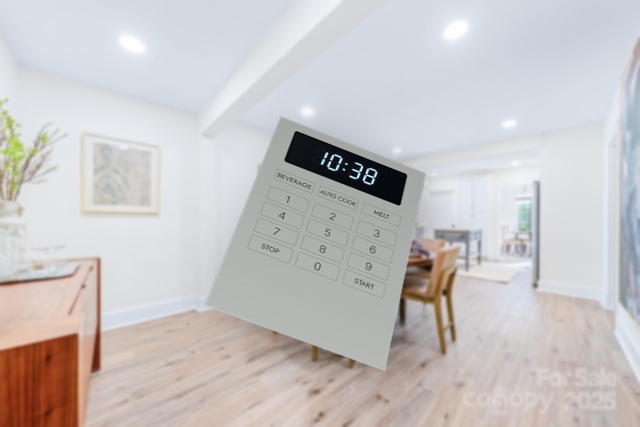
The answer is 10:38
